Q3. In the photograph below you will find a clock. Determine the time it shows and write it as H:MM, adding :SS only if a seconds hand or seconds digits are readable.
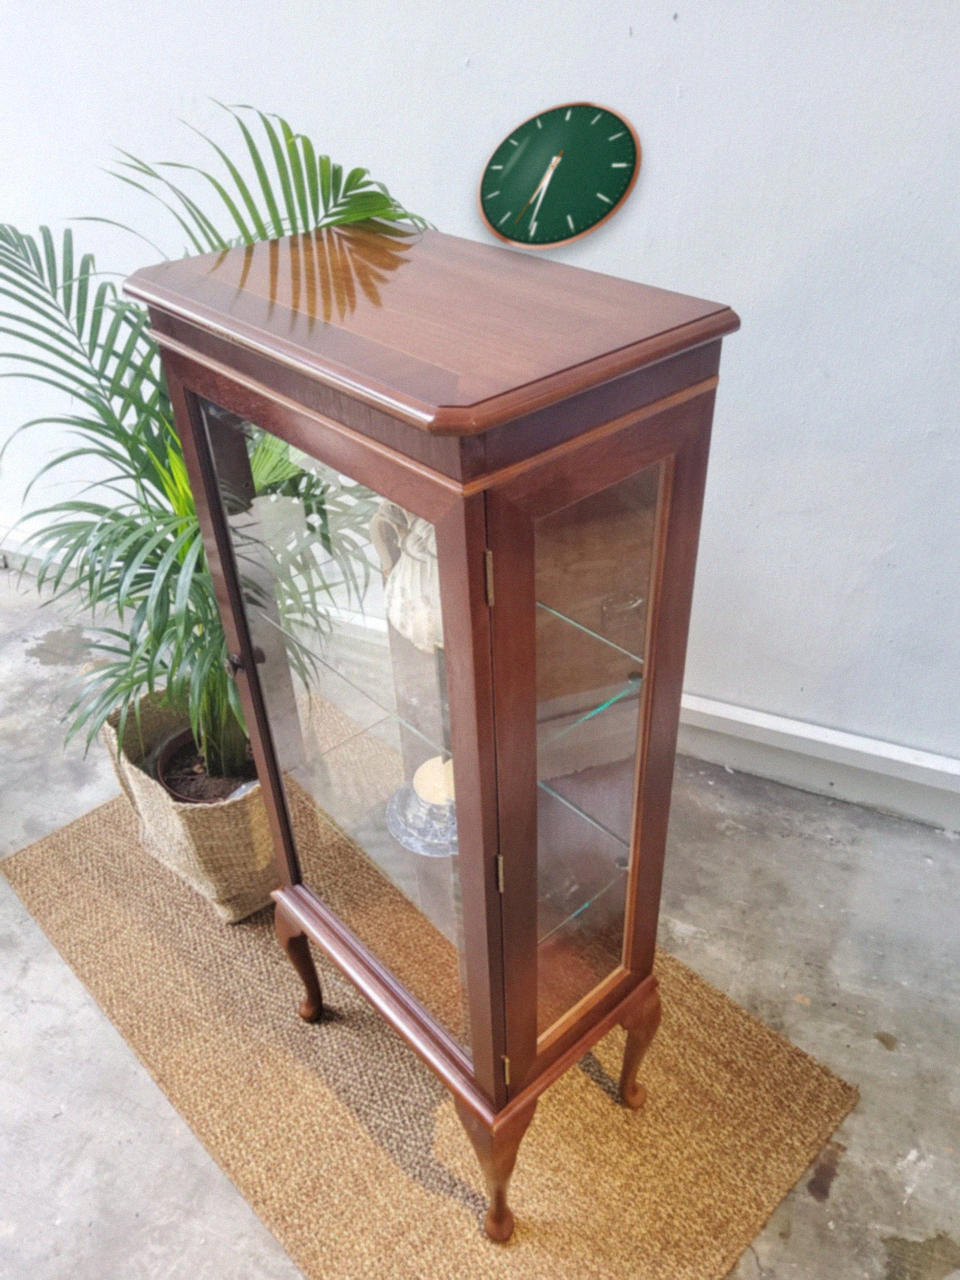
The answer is 6:30:33
